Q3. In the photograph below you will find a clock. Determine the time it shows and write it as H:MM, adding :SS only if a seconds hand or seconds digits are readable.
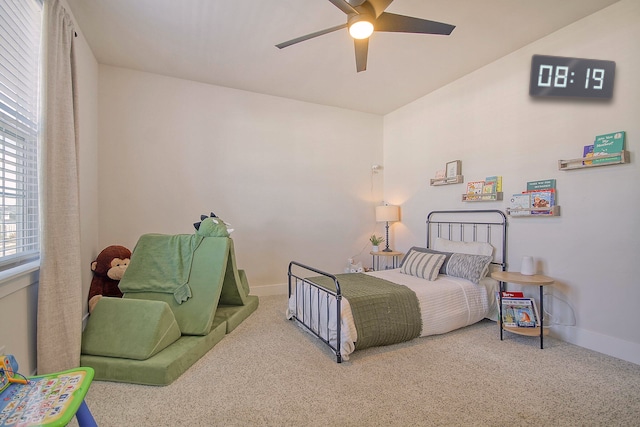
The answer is 8:19
